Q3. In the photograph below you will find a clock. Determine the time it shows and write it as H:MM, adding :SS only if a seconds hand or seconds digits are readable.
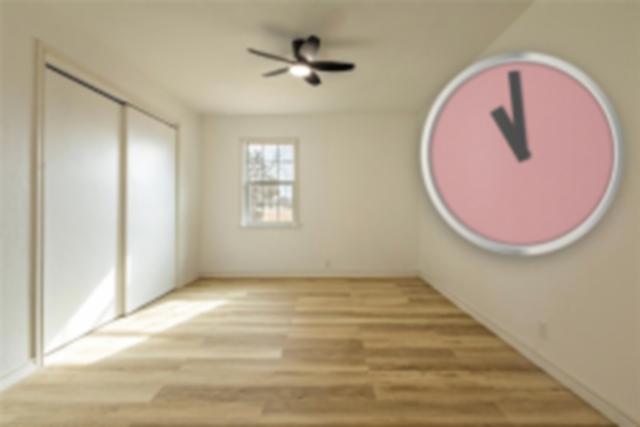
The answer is 10:59
